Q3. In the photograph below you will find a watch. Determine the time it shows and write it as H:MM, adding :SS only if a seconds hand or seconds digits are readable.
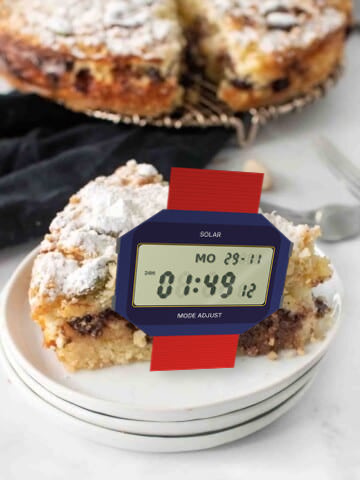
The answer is 1:49:12
